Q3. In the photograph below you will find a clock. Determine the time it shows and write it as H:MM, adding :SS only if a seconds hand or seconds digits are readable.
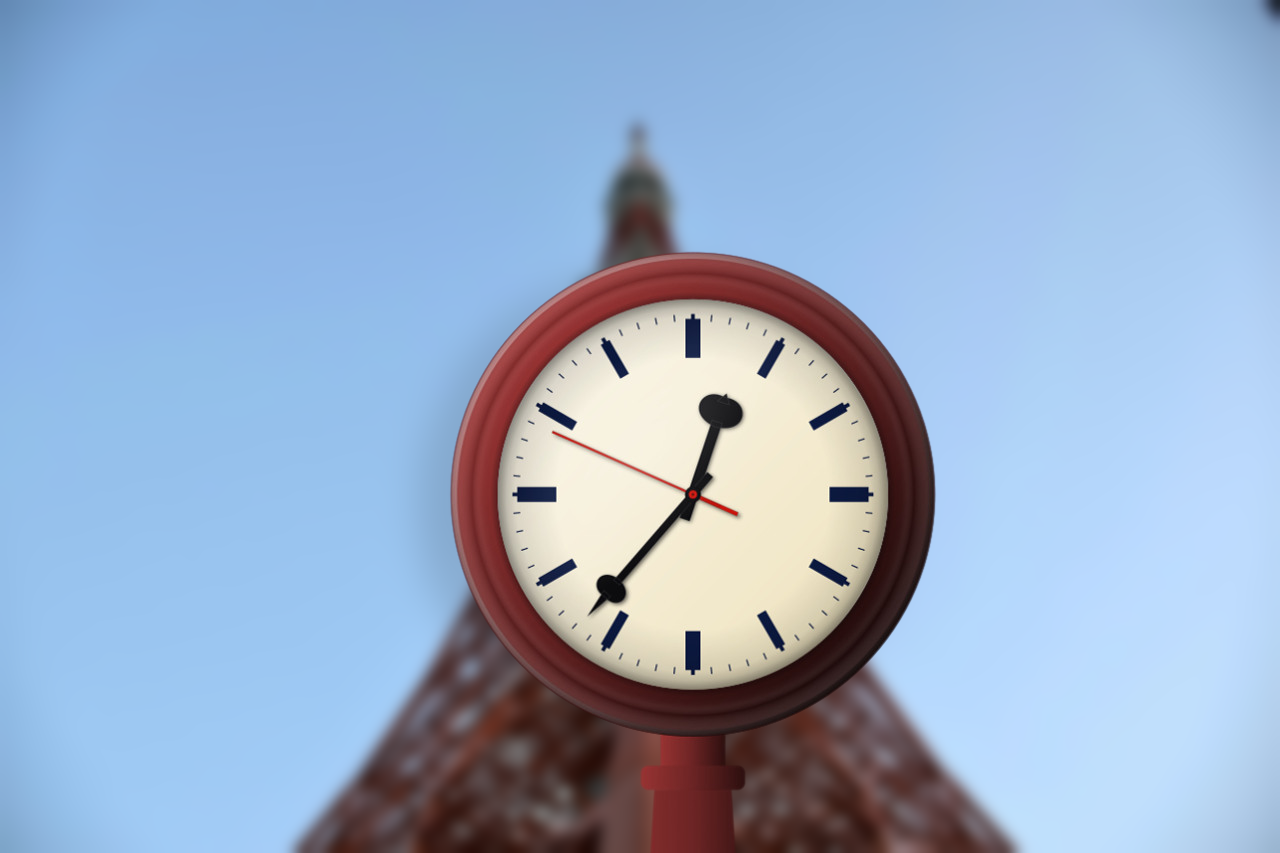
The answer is 12:36:49
